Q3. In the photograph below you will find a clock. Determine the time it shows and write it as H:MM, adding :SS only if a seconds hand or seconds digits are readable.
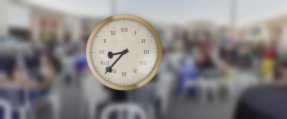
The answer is 8:37
